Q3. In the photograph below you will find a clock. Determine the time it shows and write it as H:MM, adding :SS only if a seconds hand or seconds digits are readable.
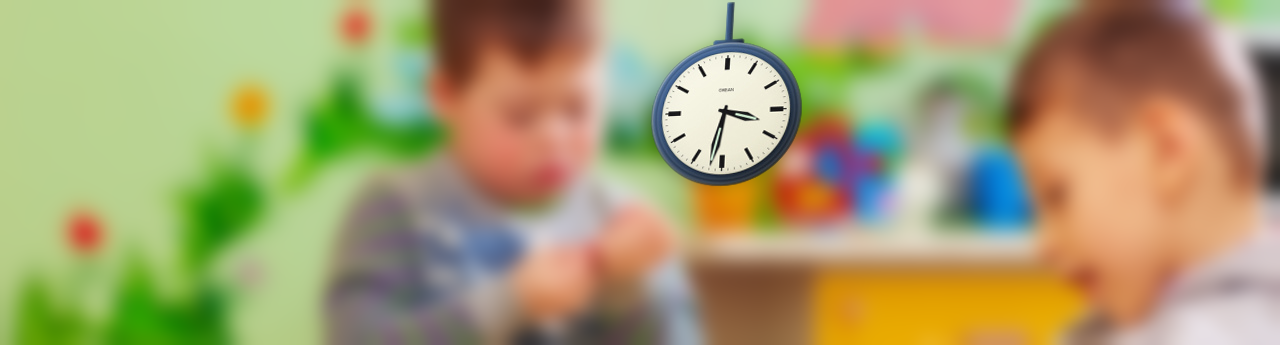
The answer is 3:32
